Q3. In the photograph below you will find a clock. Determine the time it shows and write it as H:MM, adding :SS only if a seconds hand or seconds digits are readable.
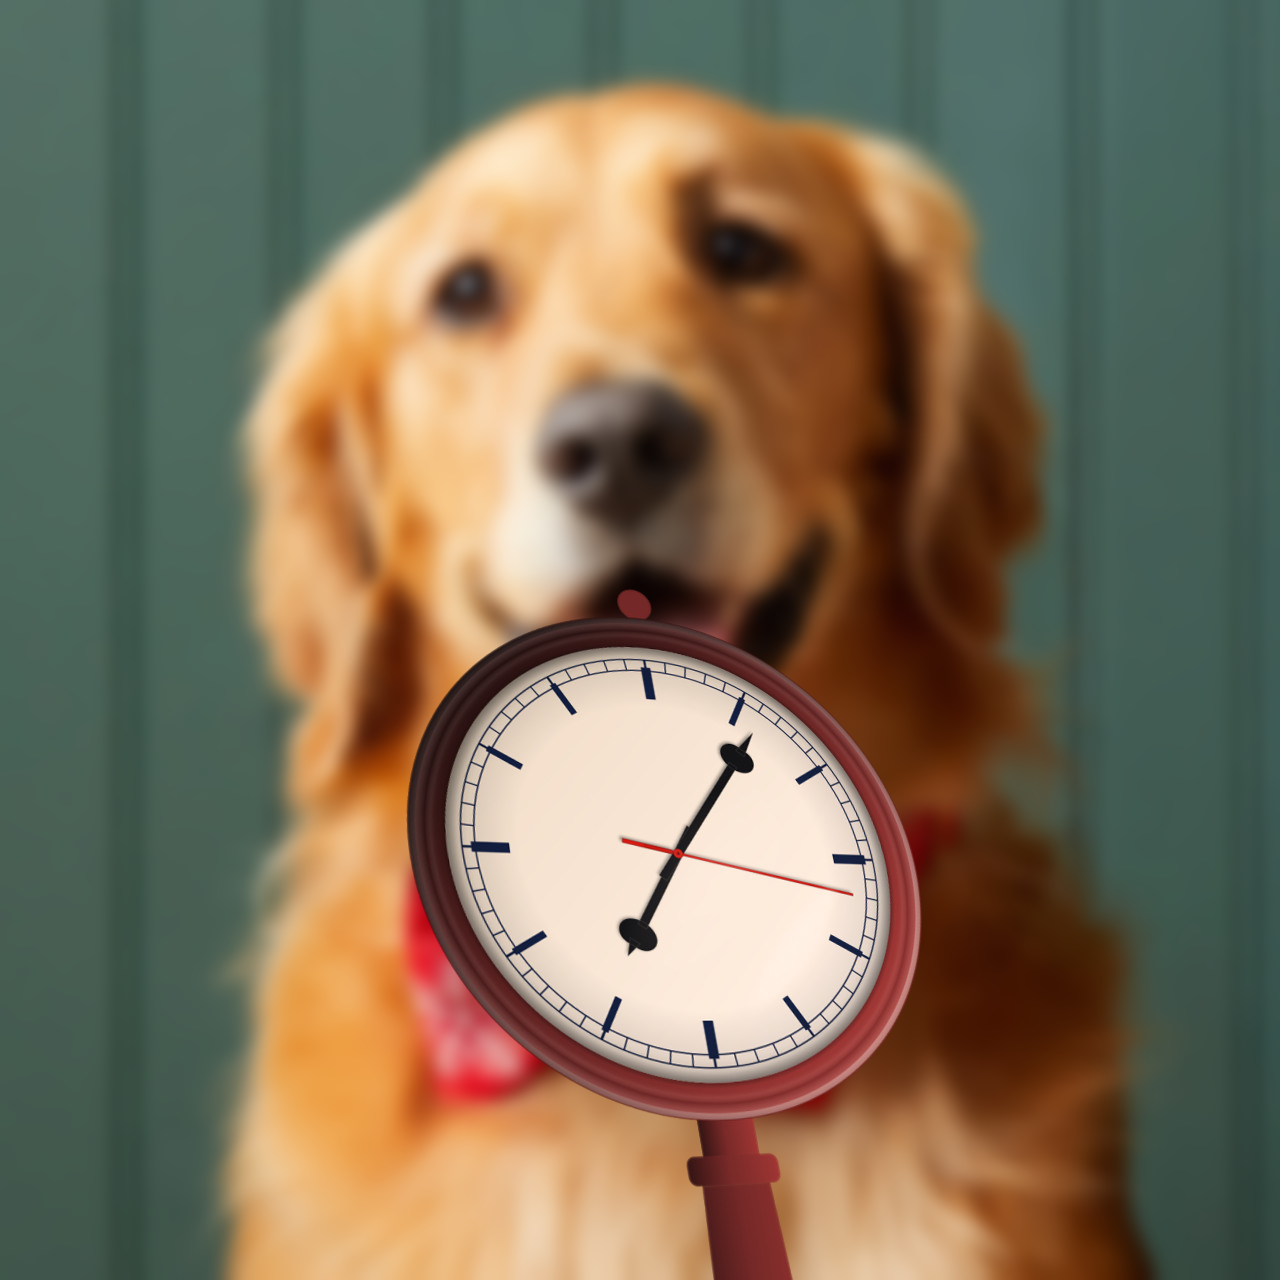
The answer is 7:06:17
